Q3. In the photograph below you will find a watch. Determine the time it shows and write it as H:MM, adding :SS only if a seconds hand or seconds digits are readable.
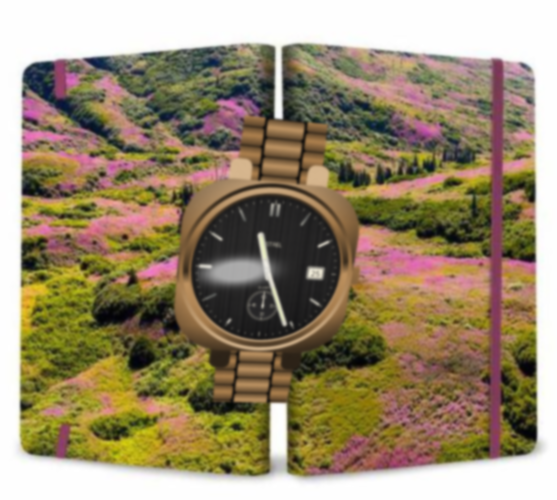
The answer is 11:26
